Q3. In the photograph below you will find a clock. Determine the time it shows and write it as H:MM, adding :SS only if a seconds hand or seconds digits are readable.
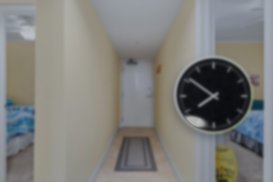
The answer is 7:51
